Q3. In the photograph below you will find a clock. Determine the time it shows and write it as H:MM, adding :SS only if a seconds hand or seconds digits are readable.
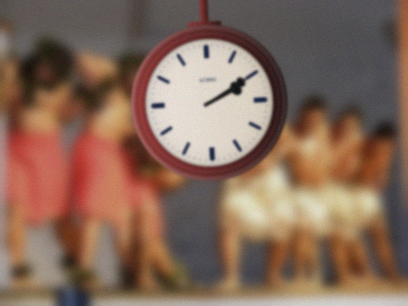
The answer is 2:10
